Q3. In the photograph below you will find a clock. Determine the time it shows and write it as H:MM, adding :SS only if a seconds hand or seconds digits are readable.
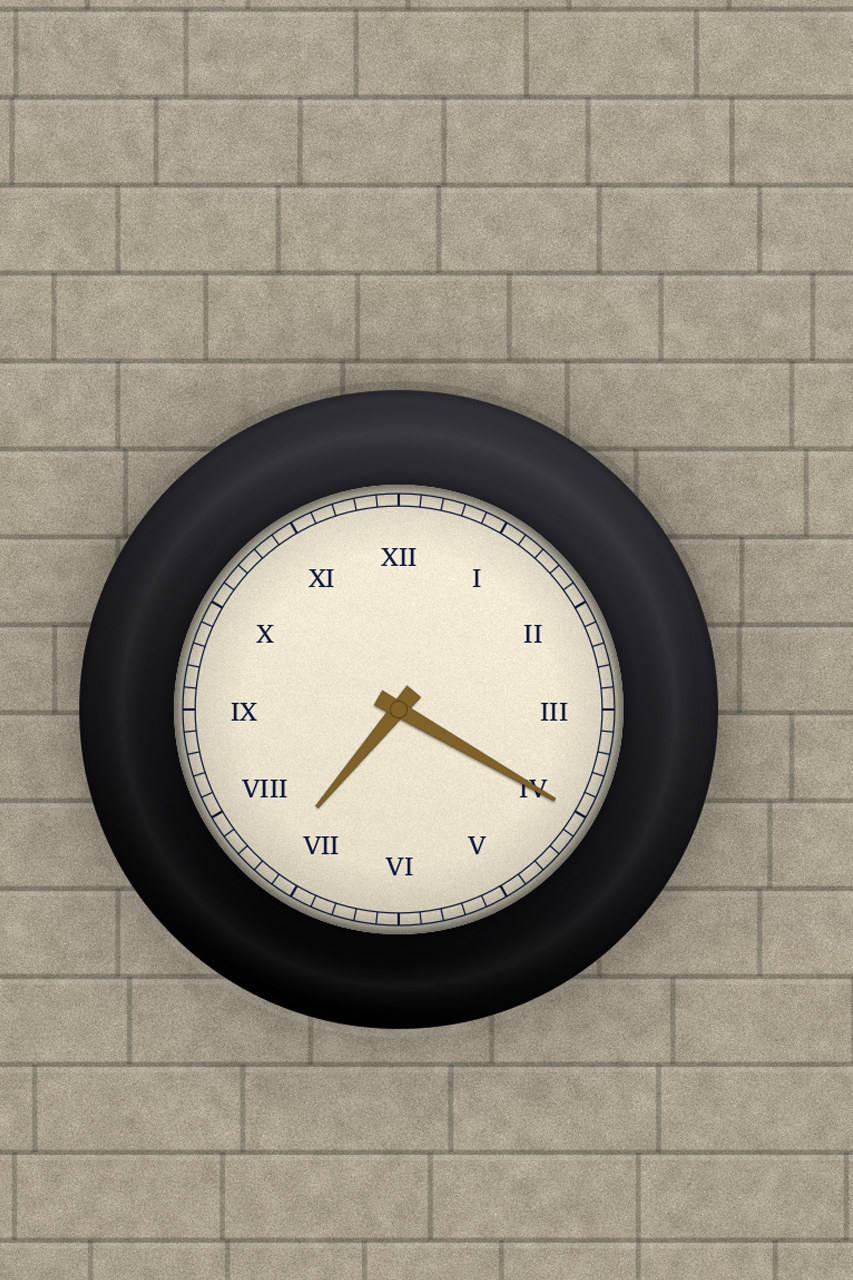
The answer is 7:20
